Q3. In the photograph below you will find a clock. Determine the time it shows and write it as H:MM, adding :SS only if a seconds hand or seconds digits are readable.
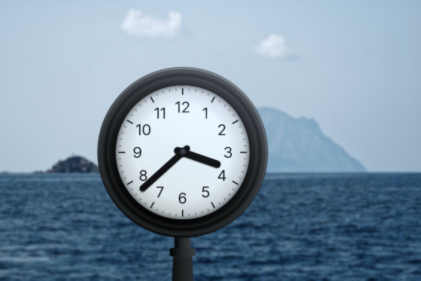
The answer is 3:38
